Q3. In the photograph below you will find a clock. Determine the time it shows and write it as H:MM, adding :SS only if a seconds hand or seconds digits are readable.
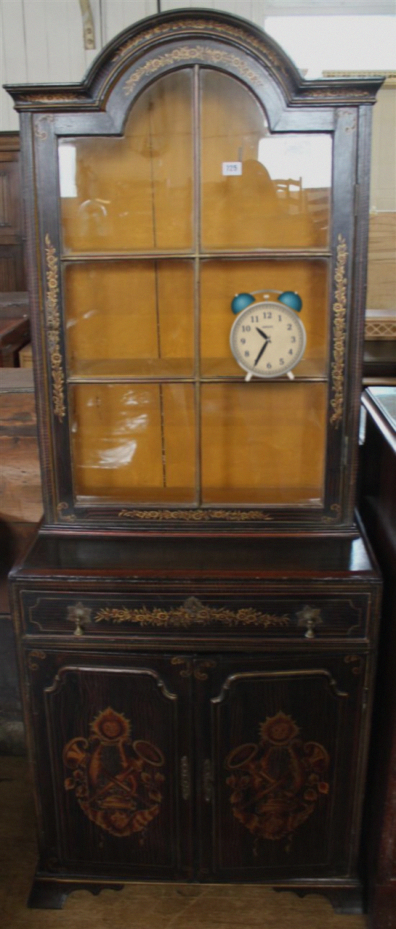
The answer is 10:35
